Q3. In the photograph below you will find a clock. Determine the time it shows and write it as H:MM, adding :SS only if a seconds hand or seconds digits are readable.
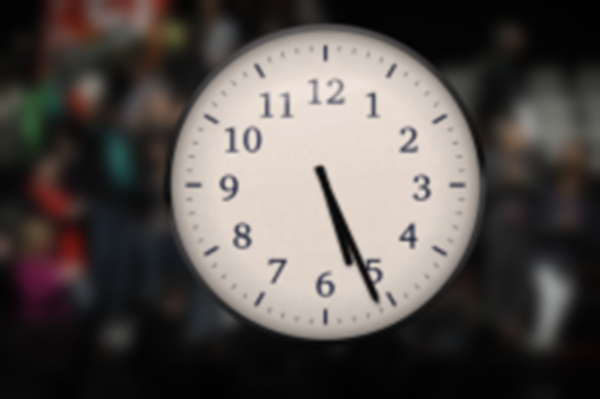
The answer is 5:26
